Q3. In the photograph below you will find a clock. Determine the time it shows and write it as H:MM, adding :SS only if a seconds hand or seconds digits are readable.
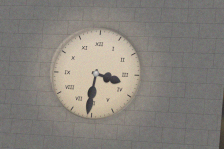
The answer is 3:31
